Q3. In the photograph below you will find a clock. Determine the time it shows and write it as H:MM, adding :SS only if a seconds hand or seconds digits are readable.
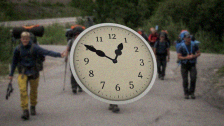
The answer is 12:50
